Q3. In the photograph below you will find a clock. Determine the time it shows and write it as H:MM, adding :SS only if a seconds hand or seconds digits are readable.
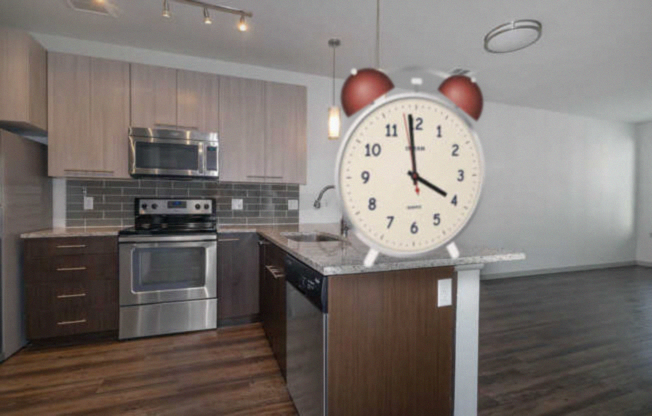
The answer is 3:58:58
